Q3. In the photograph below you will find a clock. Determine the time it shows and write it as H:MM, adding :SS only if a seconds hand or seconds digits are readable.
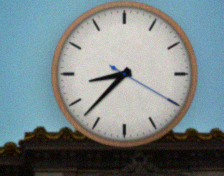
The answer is 8:37:20
